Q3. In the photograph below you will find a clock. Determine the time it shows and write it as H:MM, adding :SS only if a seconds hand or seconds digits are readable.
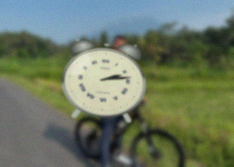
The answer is 2:13
